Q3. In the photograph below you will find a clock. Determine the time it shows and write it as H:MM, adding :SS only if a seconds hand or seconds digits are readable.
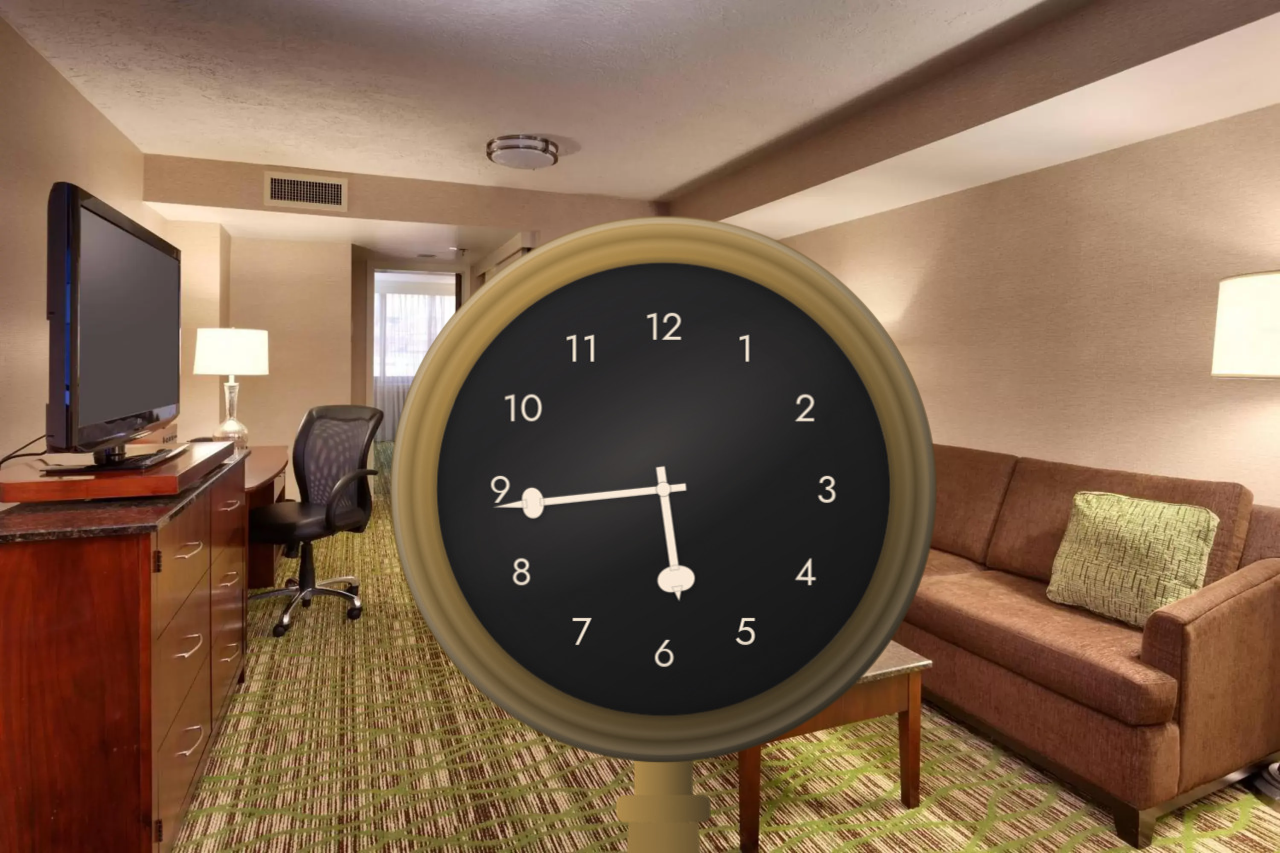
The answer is 5:44
